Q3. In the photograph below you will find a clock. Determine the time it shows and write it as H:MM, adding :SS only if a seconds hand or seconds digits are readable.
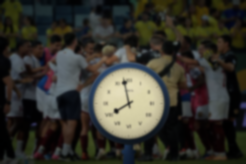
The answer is 7:58
